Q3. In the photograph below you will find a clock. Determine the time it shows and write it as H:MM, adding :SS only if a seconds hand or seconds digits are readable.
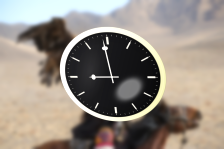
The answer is 8:59
